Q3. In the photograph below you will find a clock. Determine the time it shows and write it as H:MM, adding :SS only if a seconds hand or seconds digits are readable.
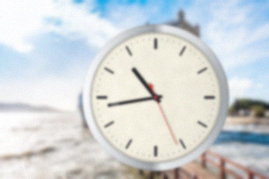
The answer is 10:43:26
